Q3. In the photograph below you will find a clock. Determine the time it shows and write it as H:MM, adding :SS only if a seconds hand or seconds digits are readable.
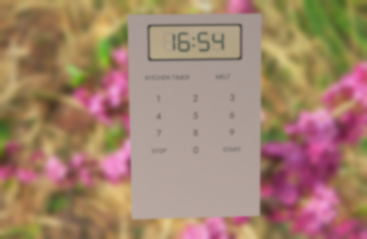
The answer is 16:54
